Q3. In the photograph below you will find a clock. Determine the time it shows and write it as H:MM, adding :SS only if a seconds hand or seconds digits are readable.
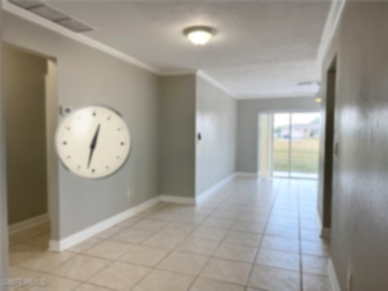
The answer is 12:32
